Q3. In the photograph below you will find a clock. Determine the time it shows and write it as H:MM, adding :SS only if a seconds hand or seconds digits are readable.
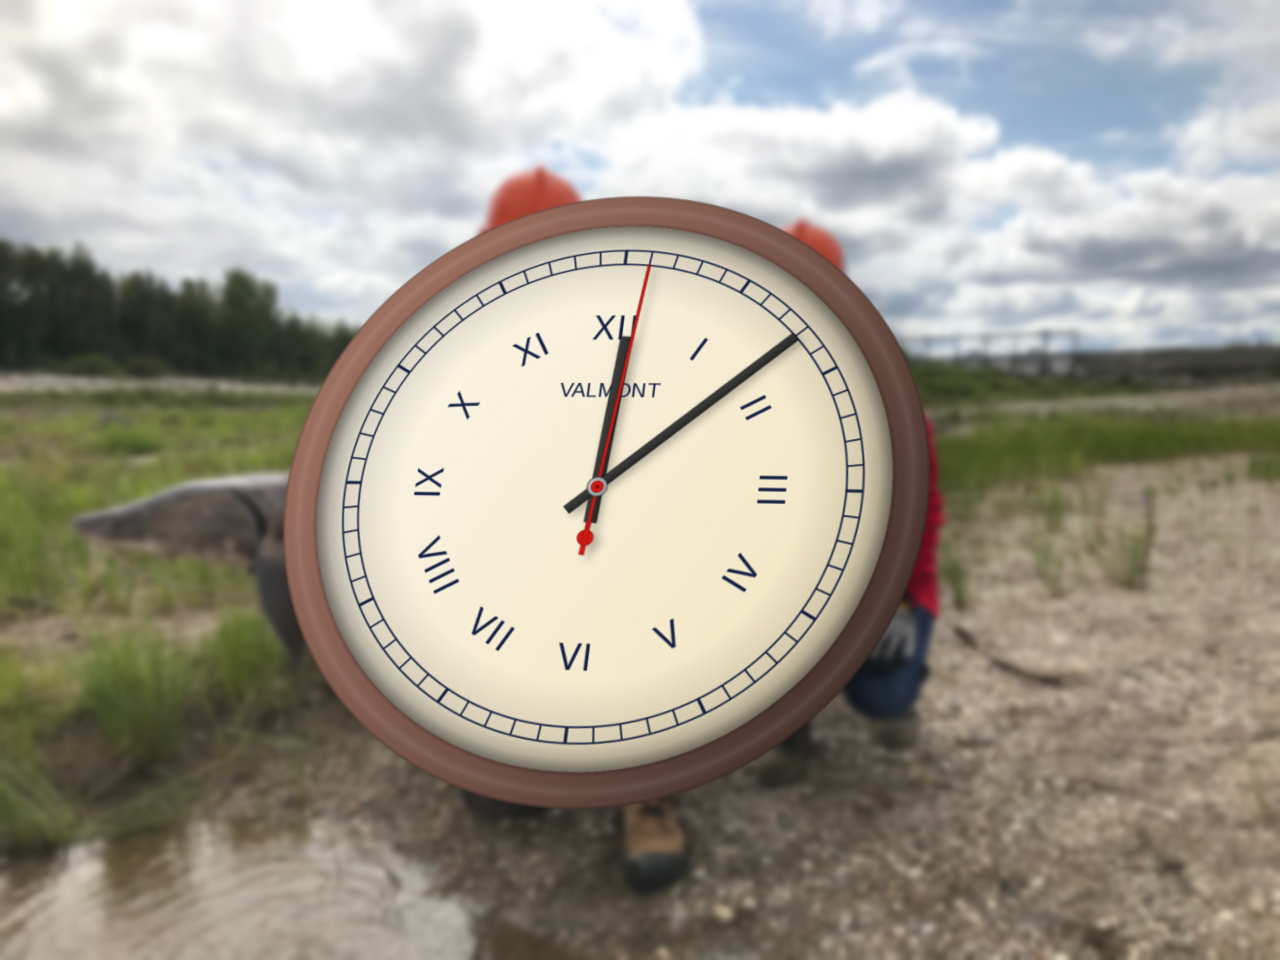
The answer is 12:08:01
